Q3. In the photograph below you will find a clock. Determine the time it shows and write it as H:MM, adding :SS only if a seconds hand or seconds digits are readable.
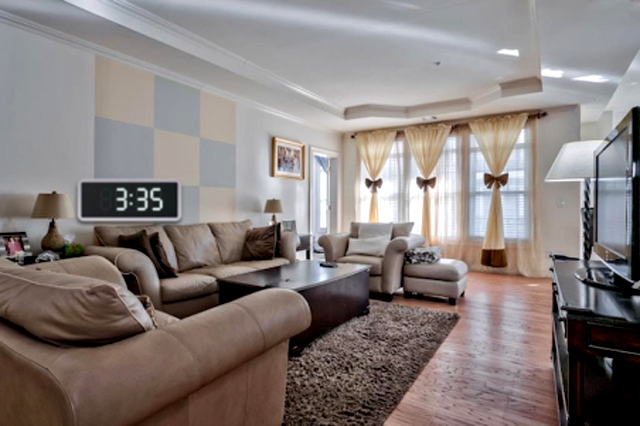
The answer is 3:35
